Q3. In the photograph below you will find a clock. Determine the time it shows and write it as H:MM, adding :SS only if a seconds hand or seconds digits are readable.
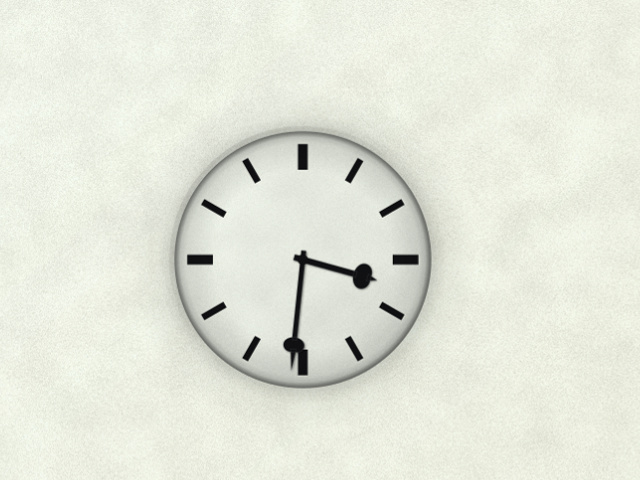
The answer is 3:31
